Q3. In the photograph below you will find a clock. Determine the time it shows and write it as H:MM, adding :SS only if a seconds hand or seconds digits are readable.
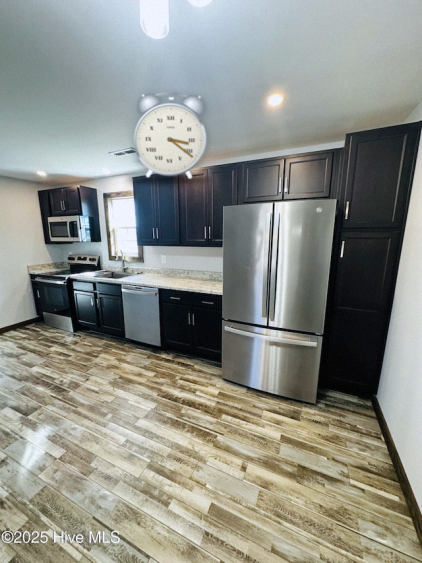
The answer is 3:21
